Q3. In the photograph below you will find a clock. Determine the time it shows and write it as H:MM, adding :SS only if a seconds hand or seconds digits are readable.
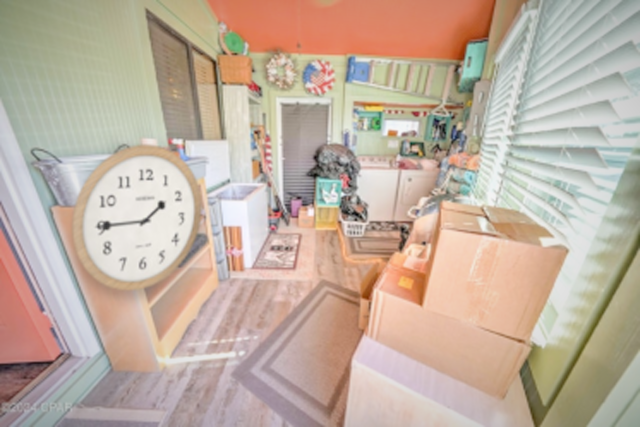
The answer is 1:45
